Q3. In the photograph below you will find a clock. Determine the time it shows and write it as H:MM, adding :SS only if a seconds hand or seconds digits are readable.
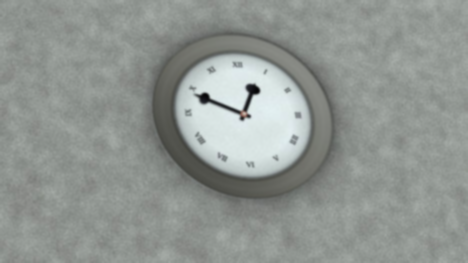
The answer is 12:49
